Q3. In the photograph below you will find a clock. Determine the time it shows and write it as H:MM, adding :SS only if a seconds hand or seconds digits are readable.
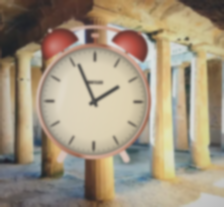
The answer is 1:56
